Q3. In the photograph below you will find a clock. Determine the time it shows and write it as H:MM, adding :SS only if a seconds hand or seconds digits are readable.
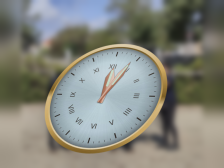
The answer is 12:04
